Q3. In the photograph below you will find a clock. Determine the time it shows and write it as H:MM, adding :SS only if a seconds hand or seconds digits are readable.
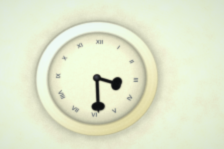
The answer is 3:29
